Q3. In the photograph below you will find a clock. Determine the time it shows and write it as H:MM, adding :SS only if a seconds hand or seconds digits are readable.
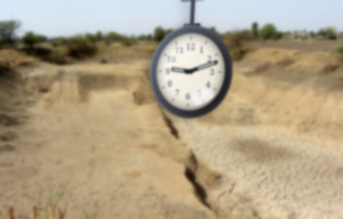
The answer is 9:12
